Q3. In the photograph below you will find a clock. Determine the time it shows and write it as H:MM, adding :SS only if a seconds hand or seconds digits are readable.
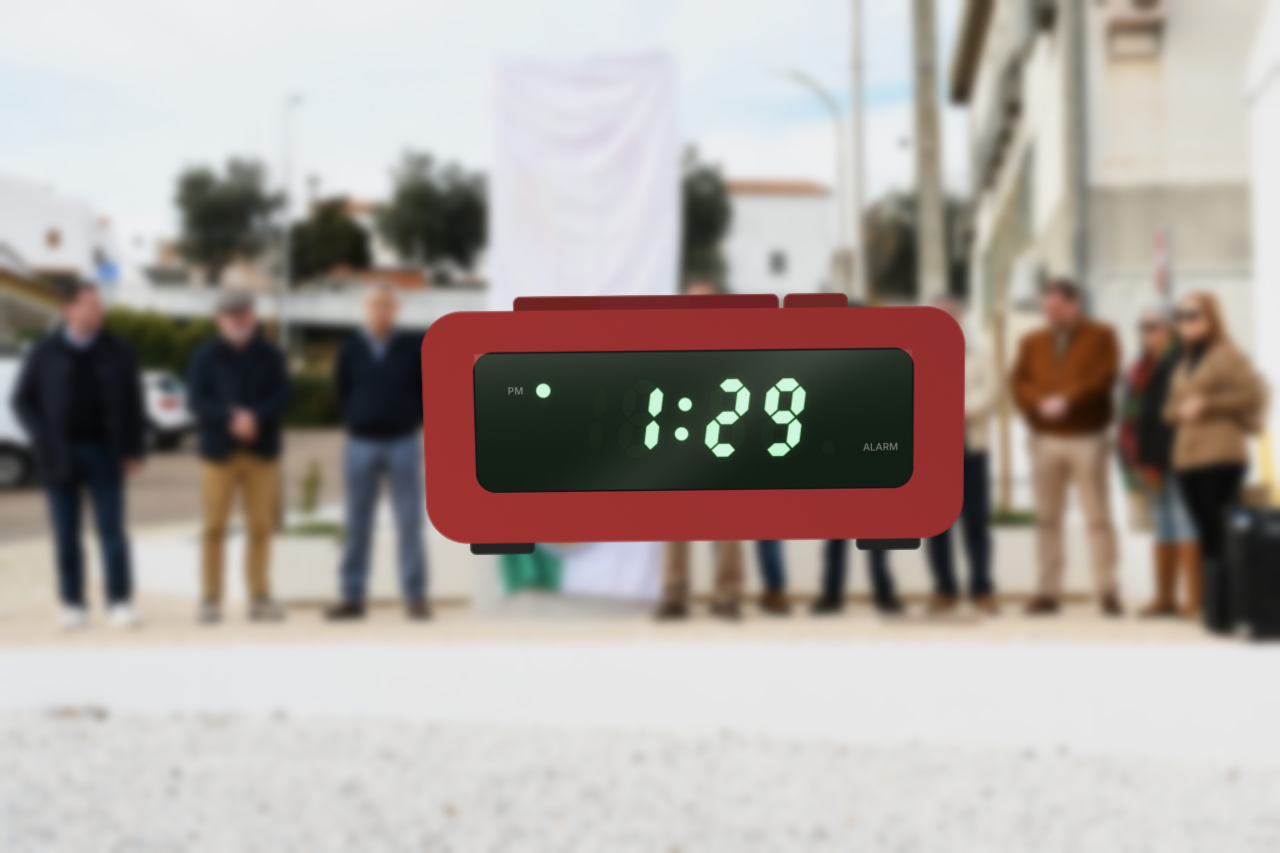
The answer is 1:29
